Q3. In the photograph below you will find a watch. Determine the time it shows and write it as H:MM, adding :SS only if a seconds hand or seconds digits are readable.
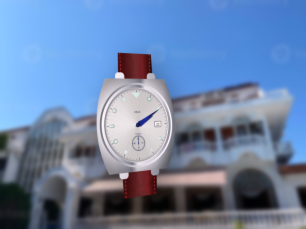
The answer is 2:10
